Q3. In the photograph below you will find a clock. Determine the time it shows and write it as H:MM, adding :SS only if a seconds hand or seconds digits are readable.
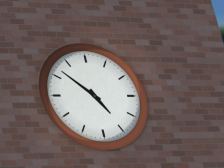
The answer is 4:52
